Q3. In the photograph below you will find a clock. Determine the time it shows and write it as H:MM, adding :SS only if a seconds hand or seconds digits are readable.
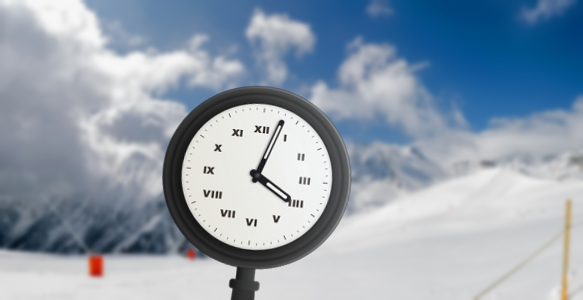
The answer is 4:03
